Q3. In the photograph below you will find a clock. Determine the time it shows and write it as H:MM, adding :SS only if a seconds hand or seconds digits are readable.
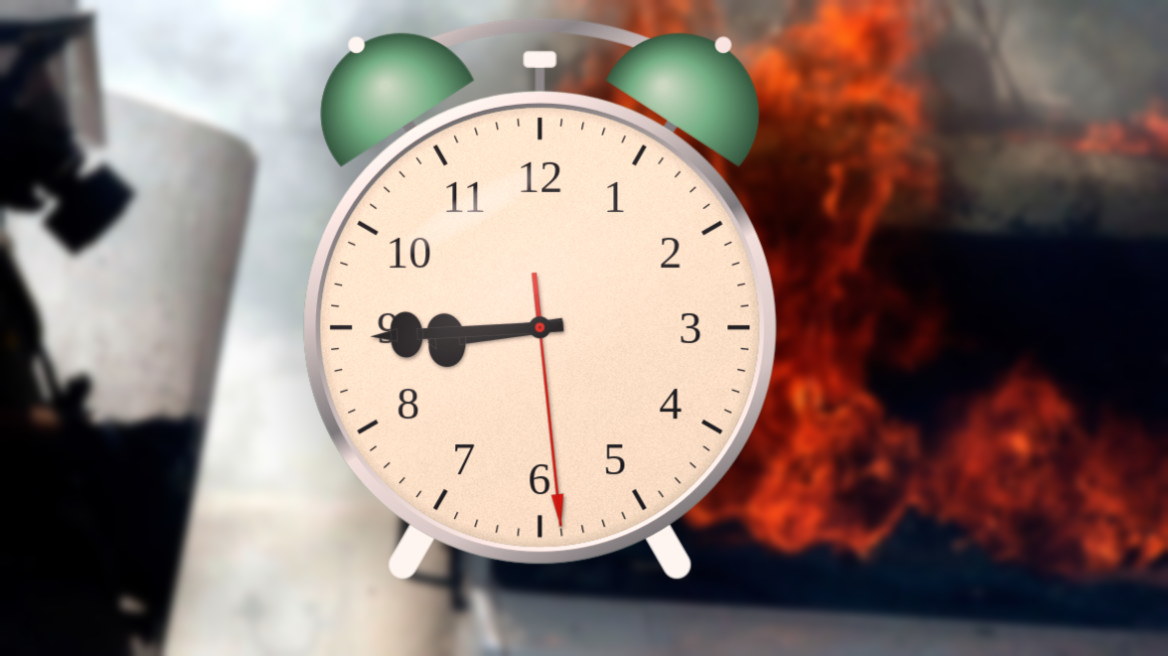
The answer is 8:44:29
